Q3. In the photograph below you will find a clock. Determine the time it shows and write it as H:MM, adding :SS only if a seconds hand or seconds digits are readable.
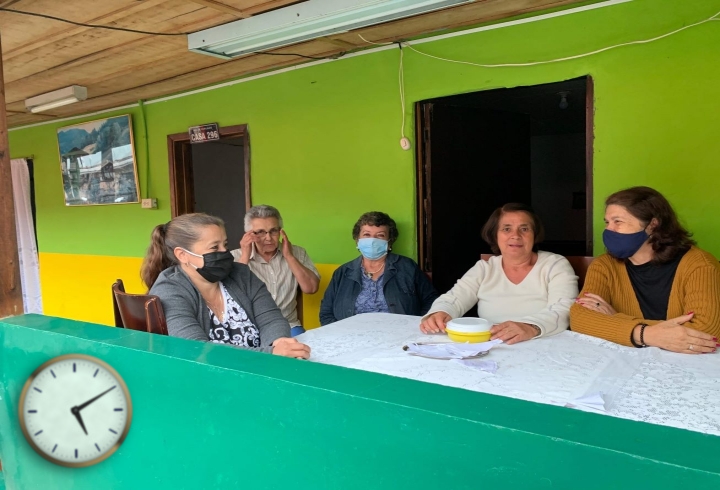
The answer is 5:10
